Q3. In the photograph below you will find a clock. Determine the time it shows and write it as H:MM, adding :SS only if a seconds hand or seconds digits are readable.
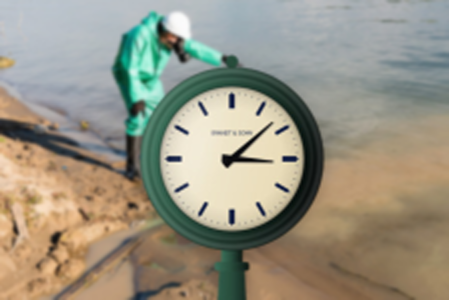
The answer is 3:08
